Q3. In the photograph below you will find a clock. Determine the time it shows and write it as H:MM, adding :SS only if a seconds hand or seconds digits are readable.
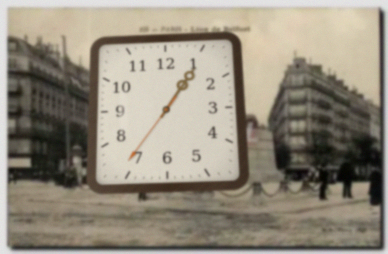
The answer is 1:05:36
